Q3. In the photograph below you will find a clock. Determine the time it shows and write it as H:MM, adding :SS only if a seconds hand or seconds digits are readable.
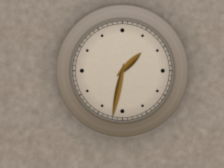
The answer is 1:32
